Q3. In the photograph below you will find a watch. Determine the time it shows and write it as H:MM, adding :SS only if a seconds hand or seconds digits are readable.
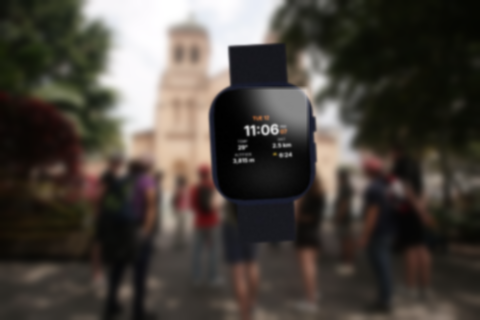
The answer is 11:06
